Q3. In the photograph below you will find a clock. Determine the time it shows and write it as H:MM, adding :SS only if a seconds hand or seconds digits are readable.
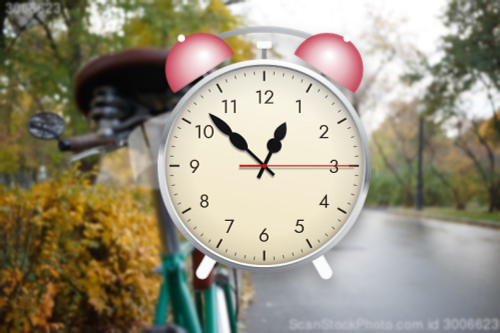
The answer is 12:52:15
